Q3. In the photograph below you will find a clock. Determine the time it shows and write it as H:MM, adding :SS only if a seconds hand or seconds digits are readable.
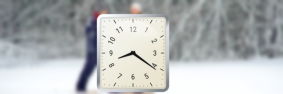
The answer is 8:21
